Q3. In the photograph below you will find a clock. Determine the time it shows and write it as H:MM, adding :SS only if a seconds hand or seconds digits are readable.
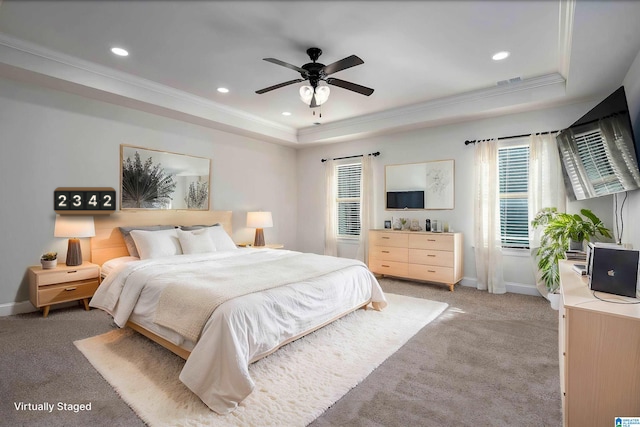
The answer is 23:42
